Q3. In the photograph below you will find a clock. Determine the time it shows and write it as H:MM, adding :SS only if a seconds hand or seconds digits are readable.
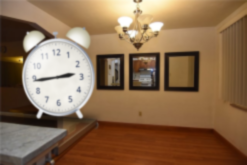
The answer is 2:44
